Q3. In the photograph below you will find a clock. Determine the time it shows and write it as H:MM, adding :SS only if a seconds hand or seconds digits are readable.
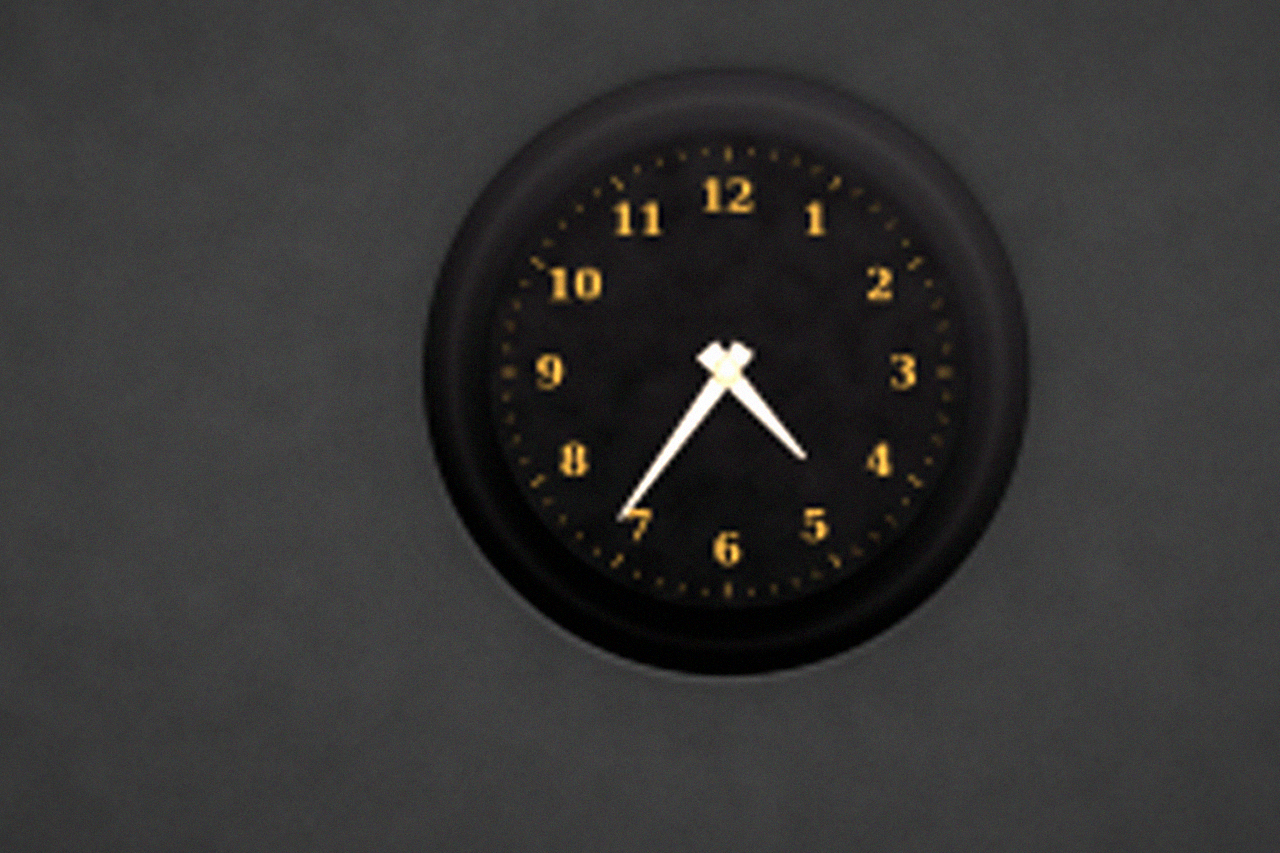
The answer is 4:36
